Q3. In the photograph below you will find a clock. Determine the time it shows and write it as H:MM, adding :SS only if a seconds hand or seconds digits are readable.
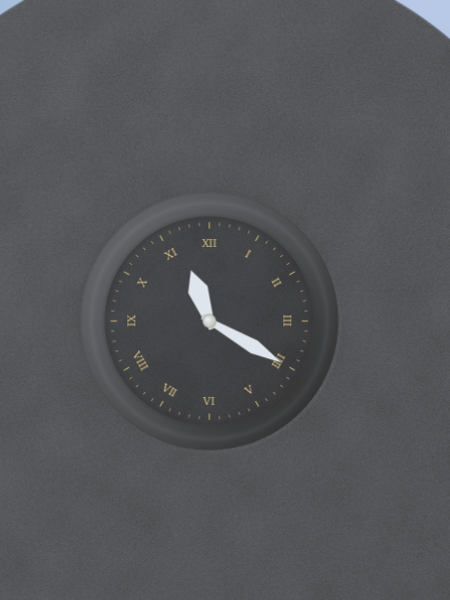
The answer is 11:20
